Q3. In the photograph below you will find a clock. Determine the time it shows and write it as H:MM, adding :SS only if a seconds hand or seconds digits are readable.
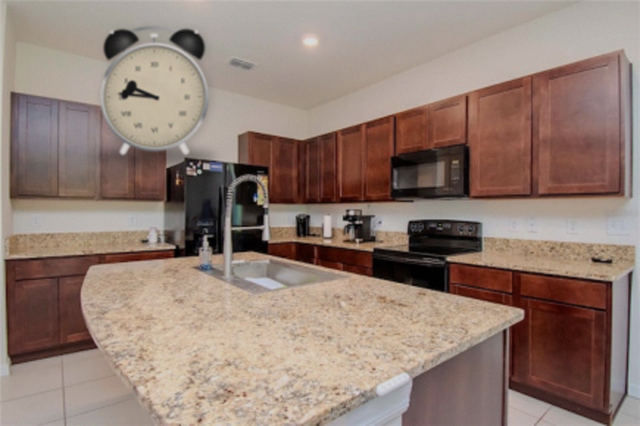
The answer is 9:46
